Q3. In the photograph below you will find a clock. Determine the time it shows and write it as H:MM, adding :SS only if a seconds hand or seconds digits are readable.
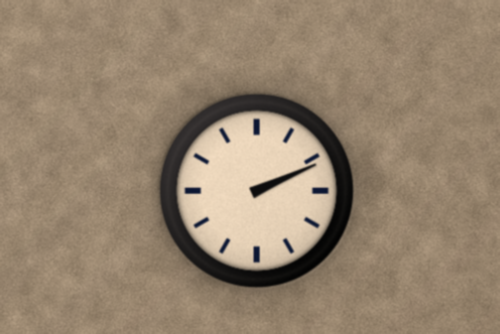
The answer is 2:11
